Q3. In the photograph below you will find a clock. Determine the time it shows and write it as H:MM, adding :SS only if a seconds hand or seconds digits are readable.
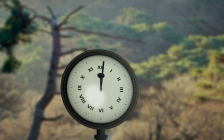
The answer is 12:01
